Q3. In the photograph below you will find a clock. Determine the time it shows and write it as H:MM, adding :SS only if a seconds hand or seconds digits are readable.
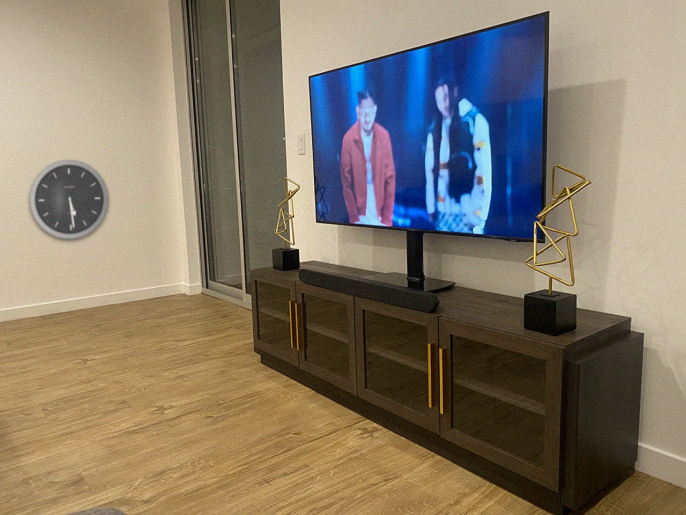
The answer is 5:29
